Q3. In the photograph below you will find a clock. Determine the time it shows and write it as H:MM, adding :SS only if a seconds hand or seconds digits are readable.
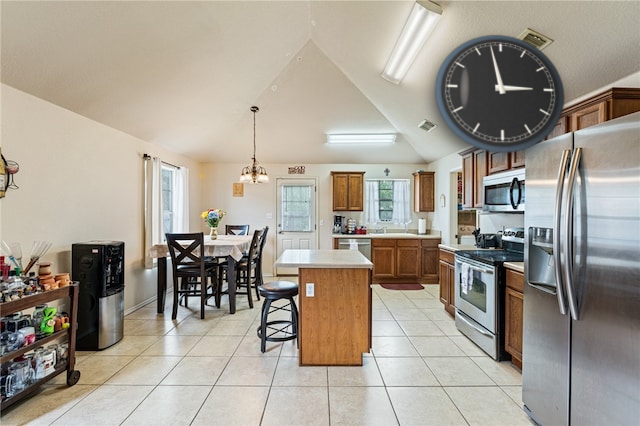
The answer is 2:58
